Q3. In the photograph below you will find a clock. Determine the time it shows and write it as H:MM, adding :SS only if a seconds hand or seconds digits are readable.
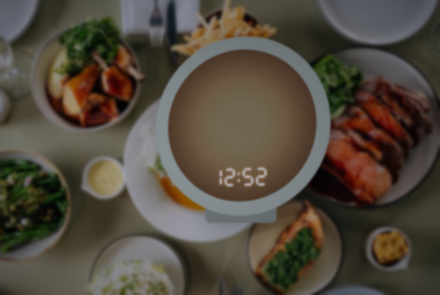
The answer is 12:52
